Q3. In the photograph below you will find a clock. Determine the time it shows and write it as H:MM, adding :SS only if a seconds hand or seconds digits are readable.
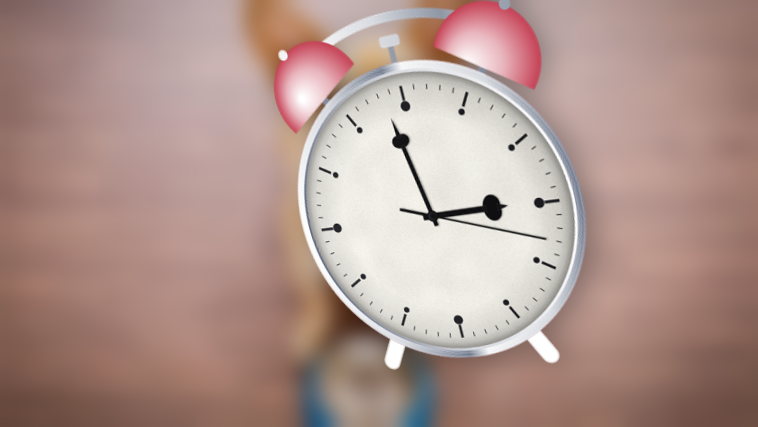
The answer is 2:58:18
